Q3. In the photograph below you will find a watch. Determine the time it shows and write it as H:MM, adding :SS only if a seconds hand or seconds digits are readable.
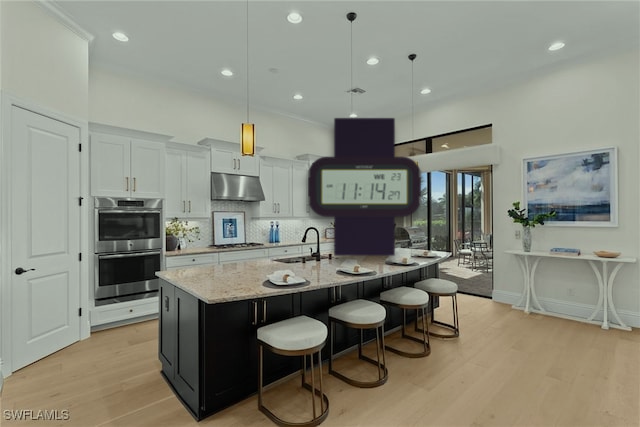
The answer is 11:14
